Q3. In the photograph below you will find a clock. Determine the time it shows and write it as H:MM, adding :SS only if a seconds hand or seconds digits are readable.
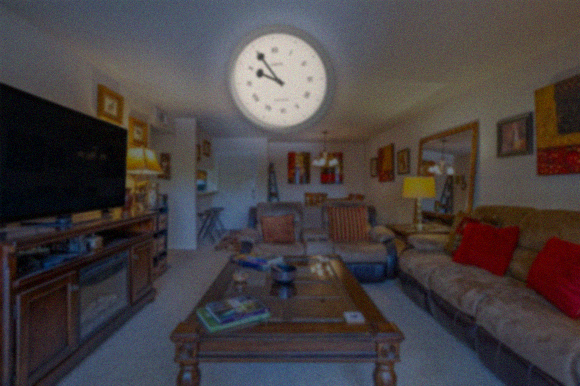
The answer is 9:55
